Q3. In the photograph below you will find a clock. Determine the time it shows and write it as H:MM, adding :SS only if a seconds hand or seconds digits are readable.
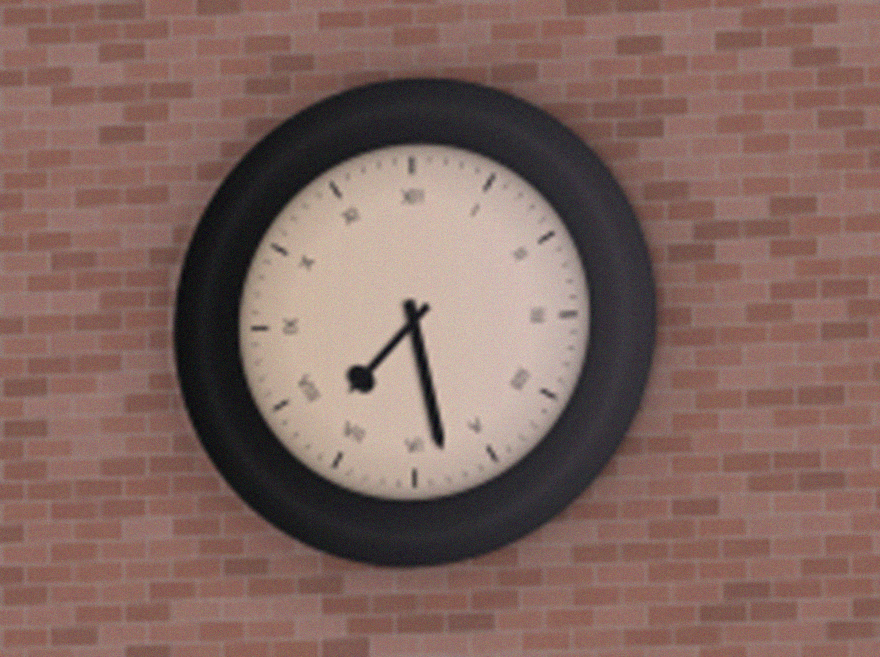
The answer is 7:28
